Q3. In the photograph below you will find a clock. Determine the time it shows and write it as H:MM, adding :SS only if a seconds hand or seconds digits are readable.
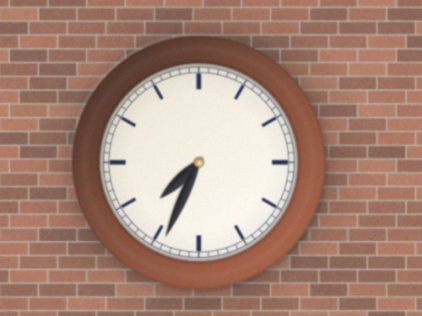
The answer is 7:34
